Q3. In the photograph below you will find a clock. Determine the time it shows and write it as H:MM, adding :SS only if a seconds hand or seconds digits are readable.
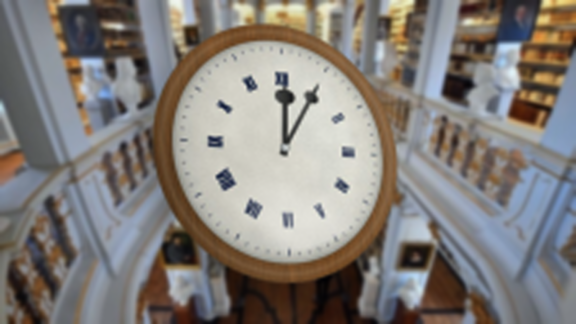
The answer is 12:05
